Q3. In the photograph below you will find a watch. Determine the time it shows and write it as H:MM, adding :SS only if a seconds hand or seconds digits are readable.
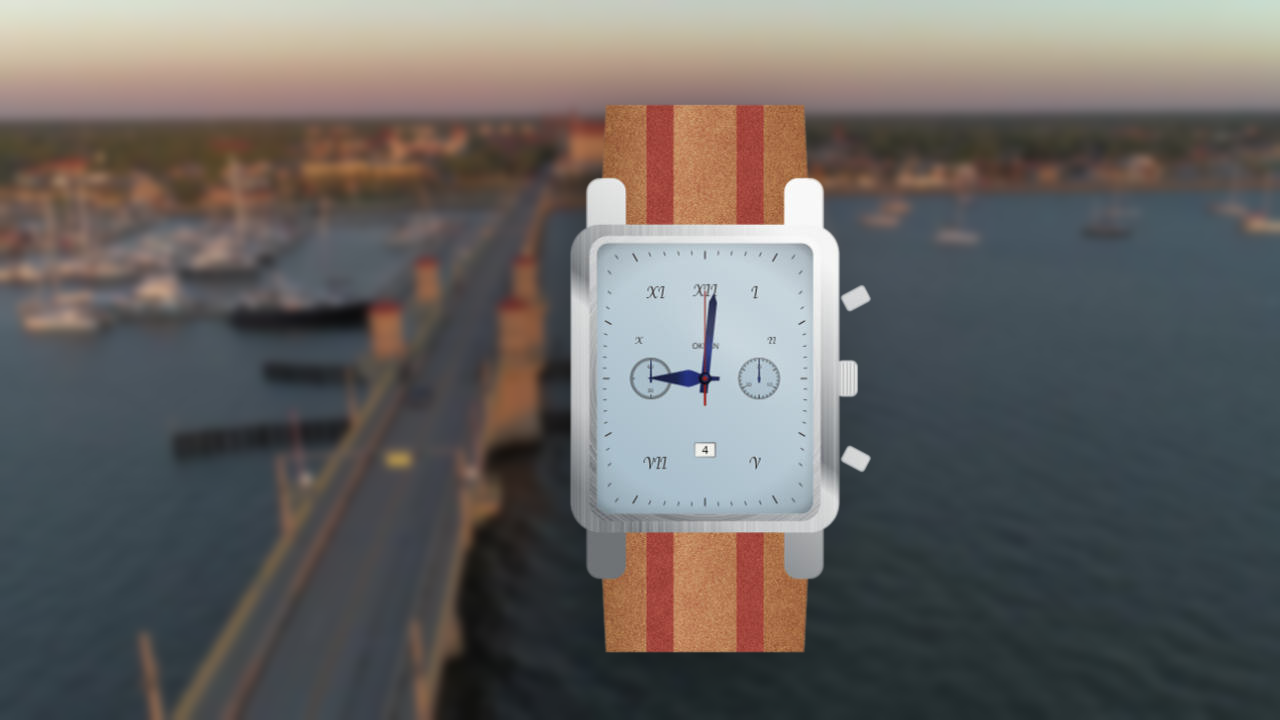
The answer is 9:01
